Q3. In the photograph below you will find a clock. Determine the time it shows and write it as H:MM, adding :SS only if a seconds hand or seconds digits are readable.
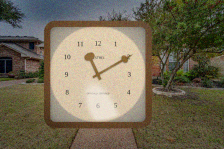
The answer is 11:10
